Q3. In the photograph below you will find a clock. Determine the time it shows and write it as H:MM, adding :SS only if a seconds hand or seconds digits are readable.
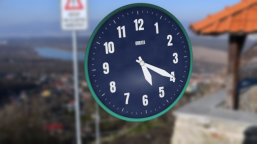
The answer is 5:20
